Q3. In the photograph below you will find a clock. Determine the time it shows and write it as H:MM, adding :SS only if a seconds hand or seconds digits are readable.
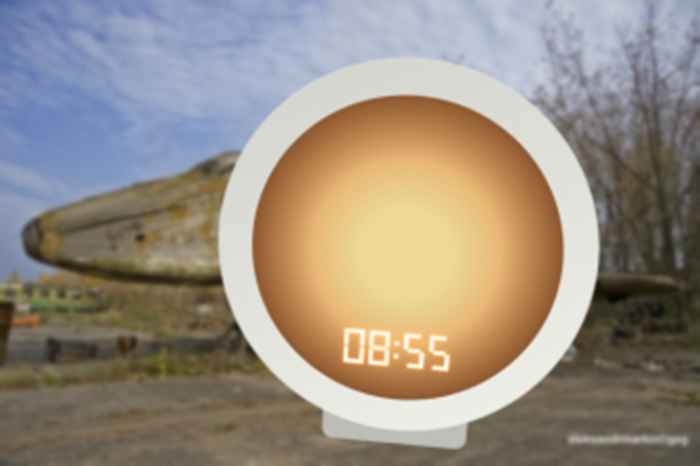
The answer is 8:55
